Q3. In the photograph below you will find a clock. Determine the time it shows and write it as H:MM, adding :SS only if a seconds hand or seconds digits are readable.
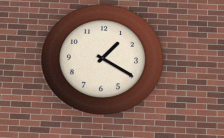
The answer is 1:20
